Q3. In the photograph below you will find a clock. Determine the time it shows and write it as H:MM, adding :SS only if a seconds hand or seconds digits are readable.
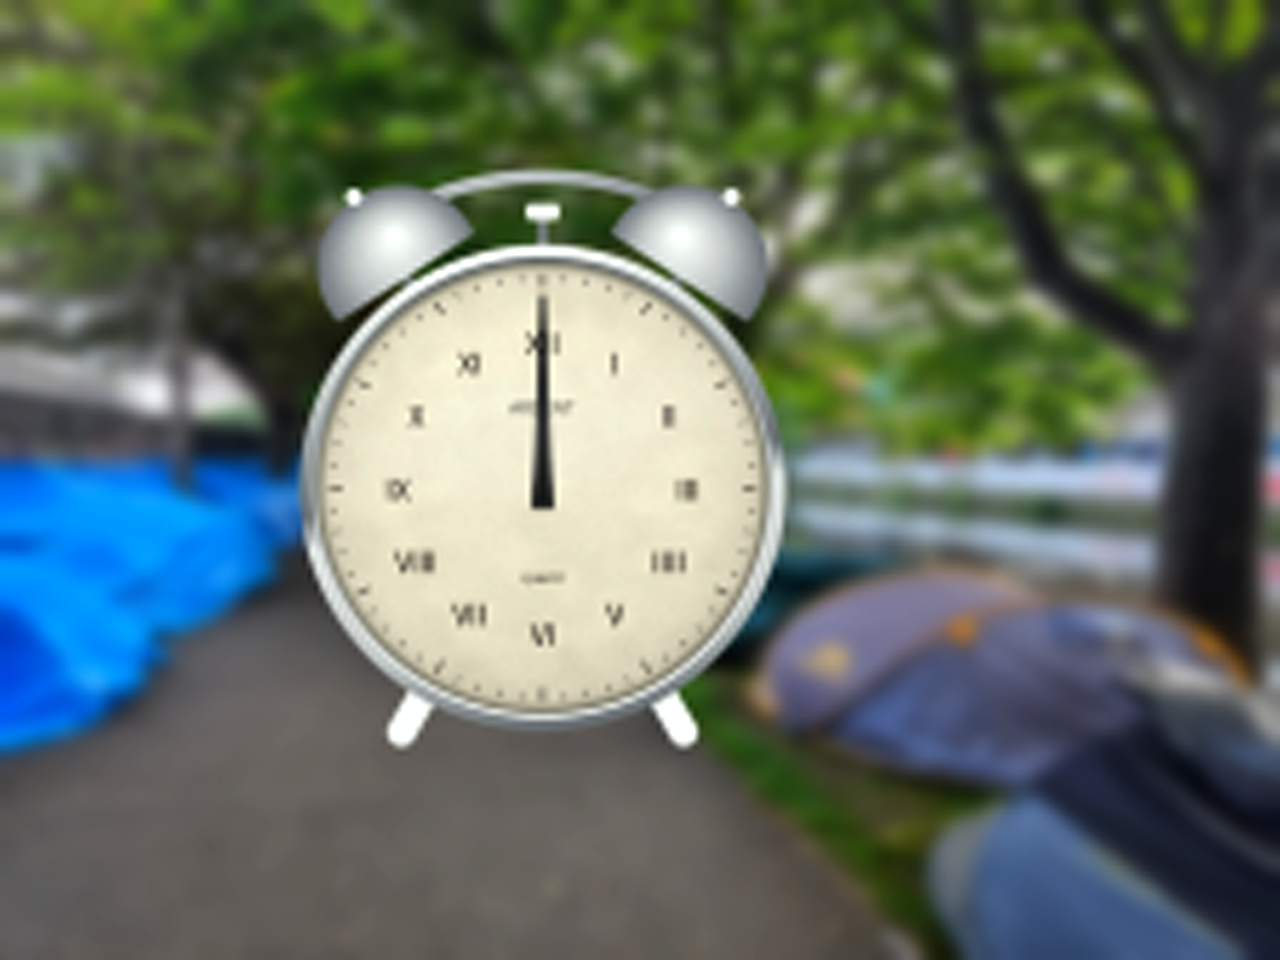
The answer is 12:00
